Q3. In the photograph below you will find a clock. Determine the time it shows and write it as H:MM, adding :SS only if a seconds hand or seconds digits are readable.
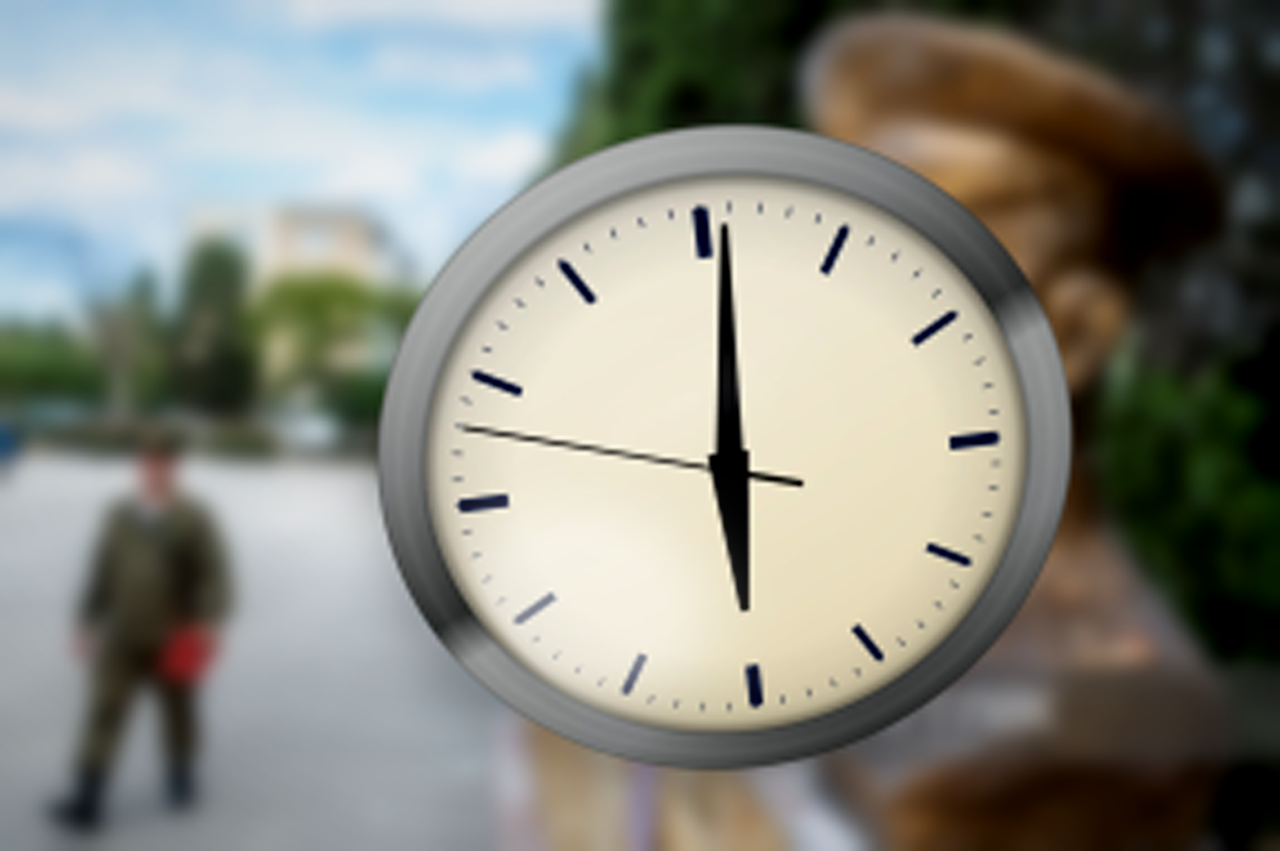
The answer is 6:00:48
